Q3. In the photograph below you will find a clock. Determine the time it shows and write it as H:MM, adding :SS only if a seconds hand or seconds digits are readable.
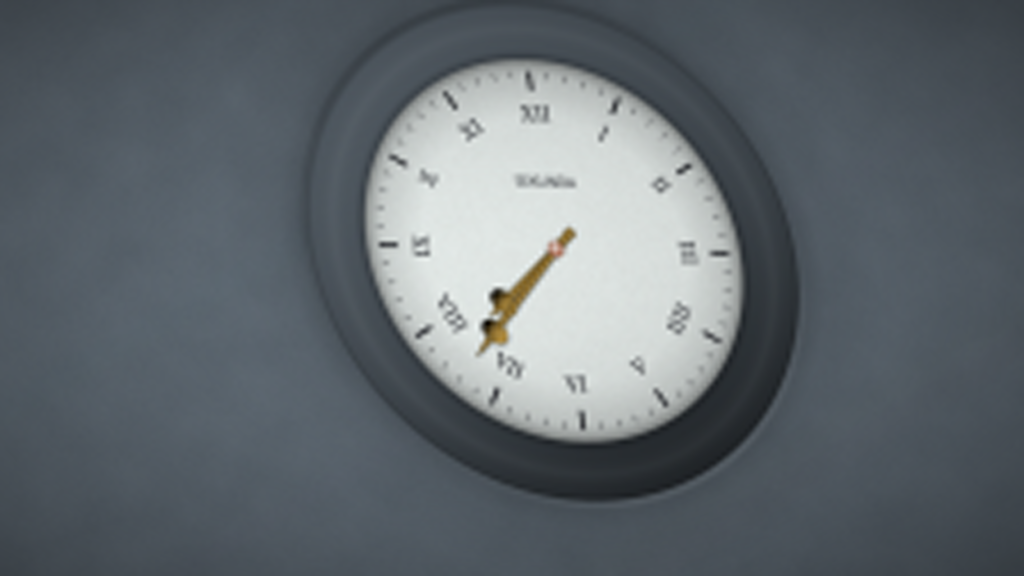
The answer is 7:37
